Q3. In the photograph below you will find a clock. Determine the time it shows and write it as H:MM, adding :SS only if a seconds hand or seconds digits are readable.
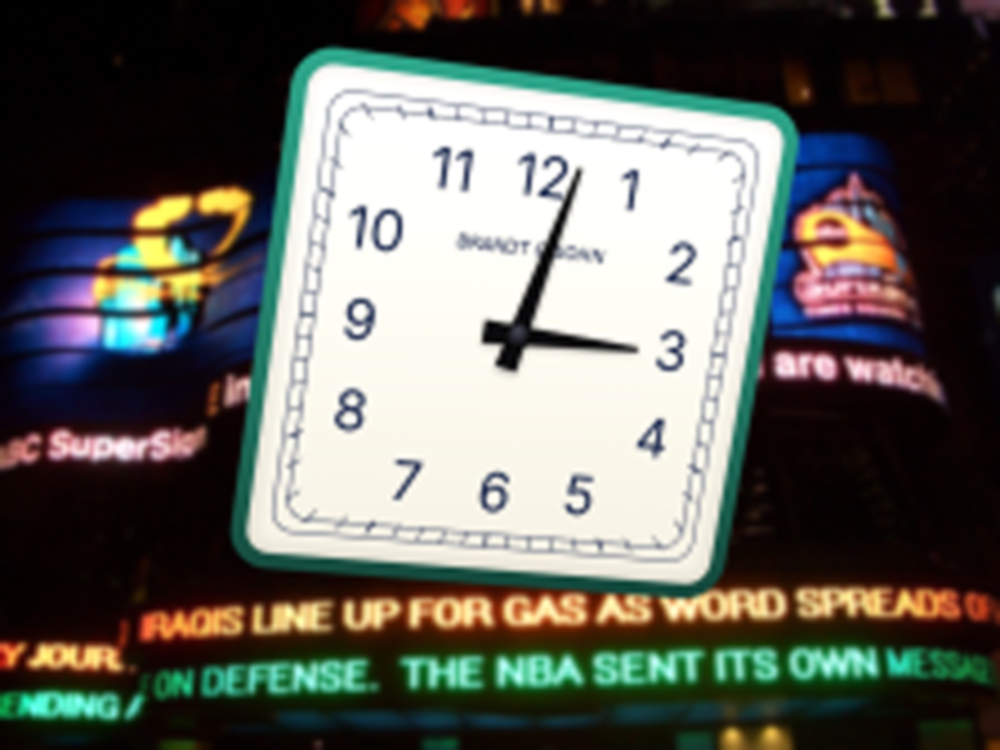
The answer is 3:02
